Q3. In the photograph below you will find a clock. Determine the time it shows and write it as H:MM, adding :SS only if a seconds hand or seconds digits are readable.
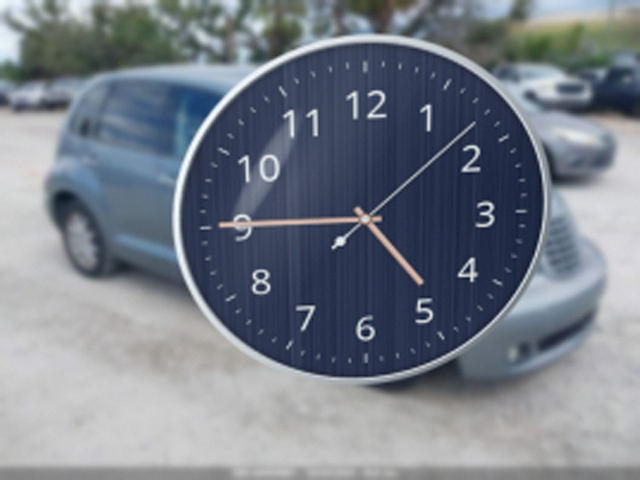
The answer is 4:45:08
